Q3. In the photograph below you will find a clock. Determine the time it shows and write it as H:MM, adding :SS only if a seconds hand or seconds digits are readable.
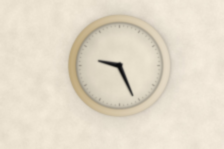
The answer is 9:26
